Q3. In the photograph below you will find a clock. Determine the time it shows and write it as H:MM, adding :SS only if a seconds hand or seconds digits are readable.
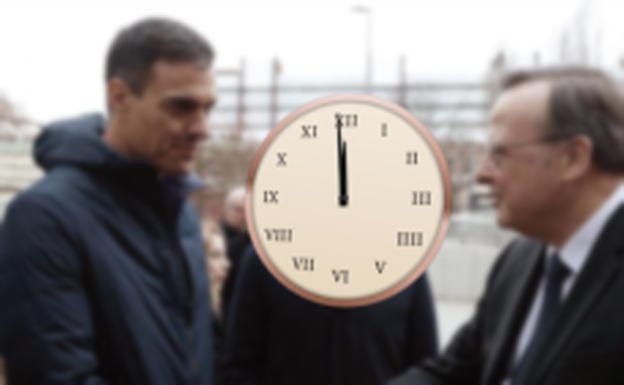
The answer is 11:59
